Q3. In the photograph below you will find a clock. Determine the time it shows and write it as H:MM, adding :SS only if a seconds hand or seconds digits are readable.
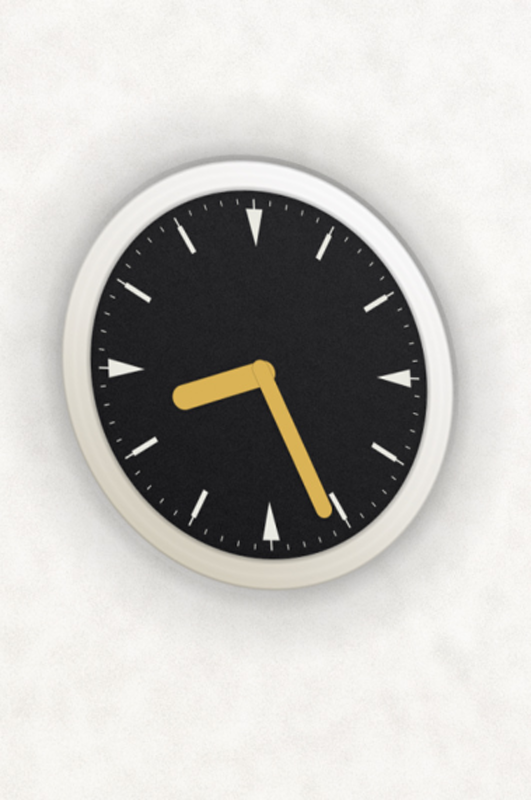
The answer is 8:26
